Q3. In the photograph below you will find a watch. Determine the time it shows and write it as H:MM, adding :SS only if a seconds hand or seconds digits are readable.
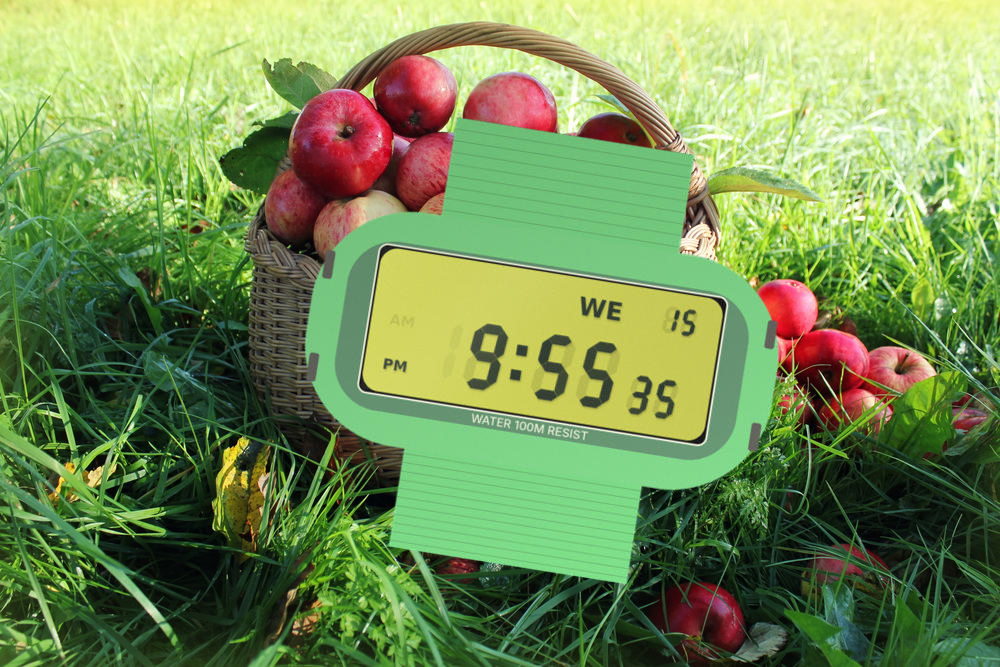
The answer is 9:55:35
